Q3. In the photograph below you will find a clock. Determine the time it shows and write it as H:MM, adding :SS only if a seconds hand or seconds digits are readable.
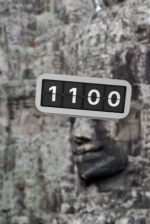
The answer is 11:00
